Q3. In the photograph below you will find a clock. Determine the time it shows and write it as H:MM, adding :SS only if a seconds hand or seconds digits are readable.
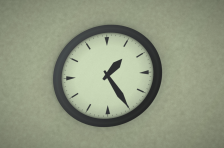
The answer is 1:25
